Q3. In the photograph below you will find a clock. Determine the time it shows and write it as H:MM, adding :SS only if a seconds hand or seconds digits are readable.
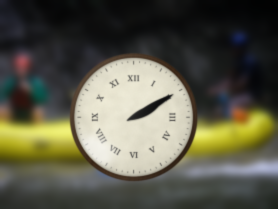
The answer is 2:10
